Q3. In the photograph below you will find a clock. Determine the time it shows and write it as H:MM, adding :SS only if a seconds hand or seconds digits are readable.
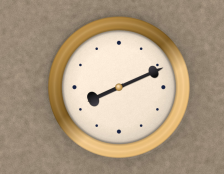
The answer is 8:11
